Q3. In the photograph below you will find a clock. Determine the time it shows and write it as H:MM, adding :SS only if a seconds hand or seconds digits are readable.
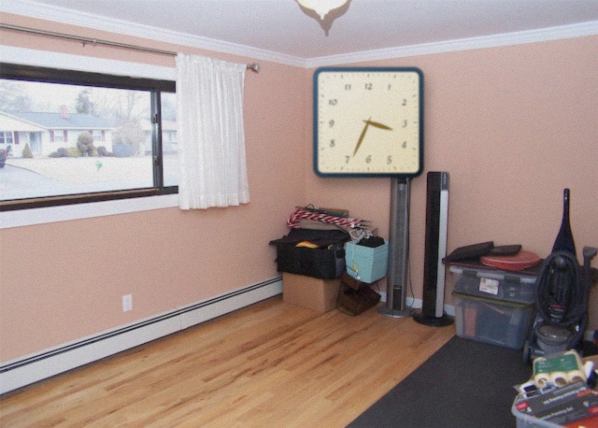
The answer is 3:34
